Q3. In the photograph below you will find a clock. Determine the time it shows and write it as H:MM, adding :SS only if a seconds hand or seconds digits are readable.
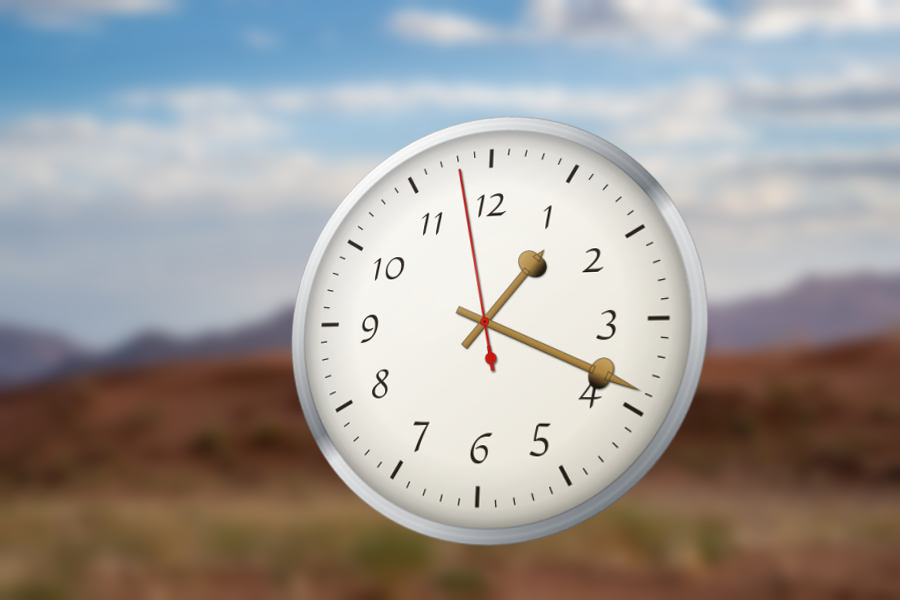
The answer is 1:18:58
